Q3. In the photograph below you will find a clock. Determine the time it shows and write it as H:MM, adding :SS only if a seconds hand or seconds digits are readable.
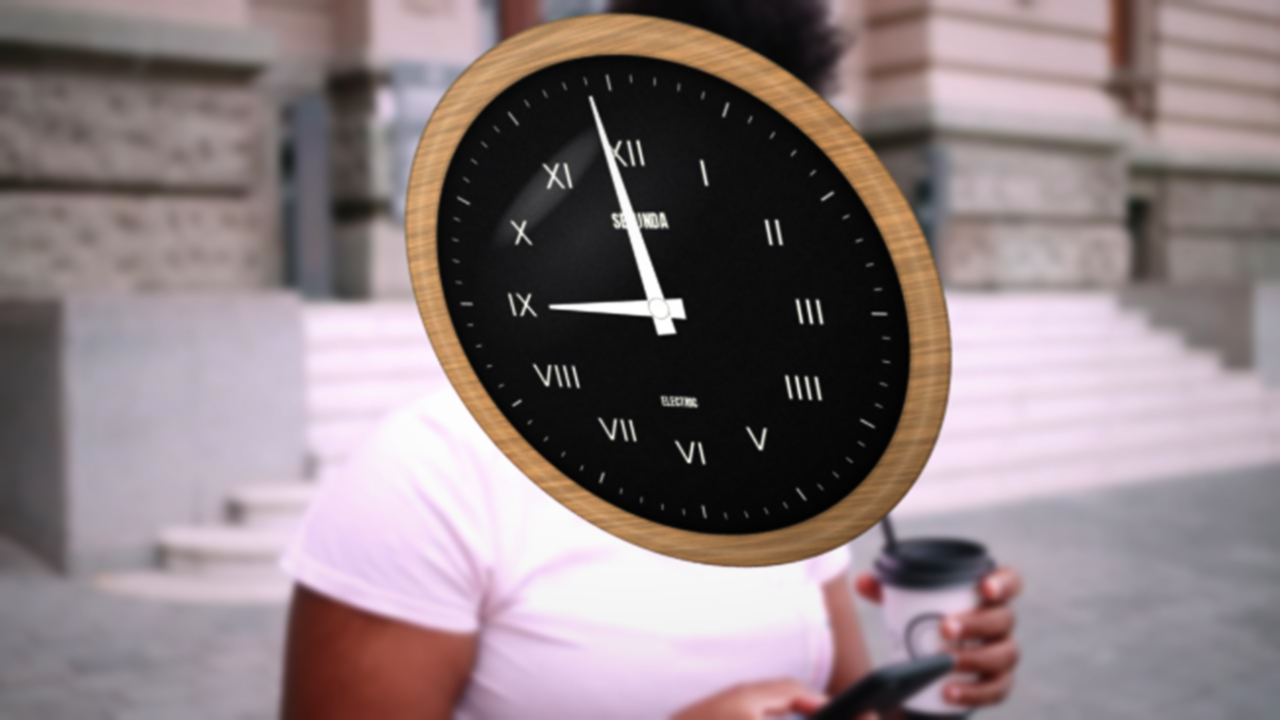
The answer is 8:59
